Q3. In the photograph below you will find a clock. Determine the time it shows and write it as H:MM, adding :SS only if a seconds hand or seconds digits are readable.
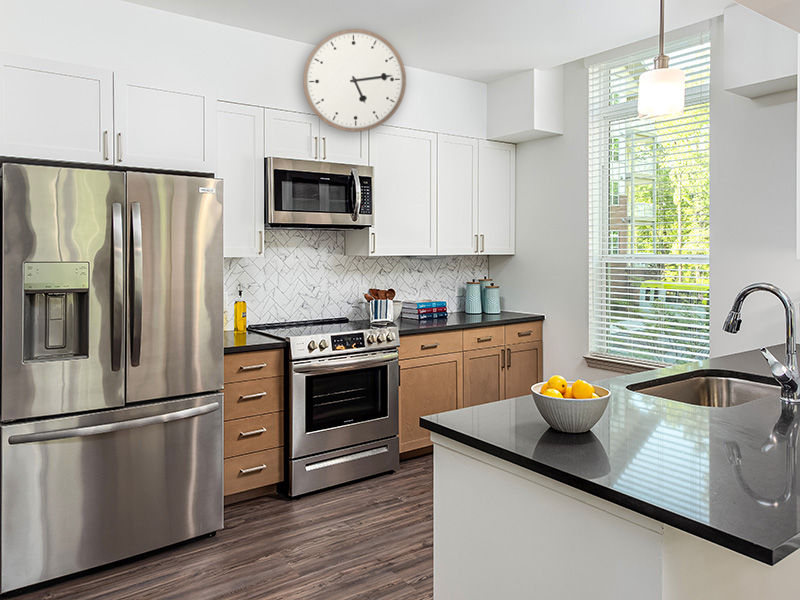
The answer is 5:14
